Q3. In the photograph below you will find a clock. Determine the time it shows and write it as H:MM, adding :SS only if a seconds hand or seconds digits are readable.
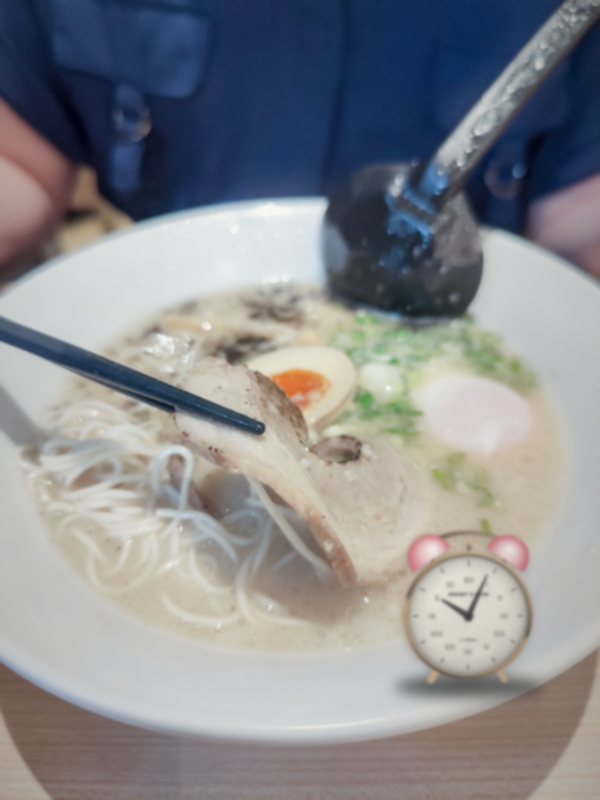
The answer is 10:04
